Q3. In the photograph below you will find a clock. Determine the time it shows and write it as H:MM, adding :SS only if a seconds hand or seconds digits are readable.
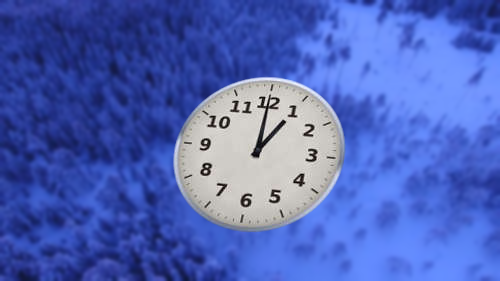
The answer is 1:00
